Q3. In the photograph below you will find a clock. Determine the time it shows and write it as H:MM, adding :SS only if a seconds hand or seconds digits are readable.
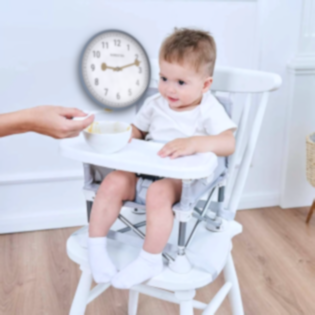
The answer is 9:12
